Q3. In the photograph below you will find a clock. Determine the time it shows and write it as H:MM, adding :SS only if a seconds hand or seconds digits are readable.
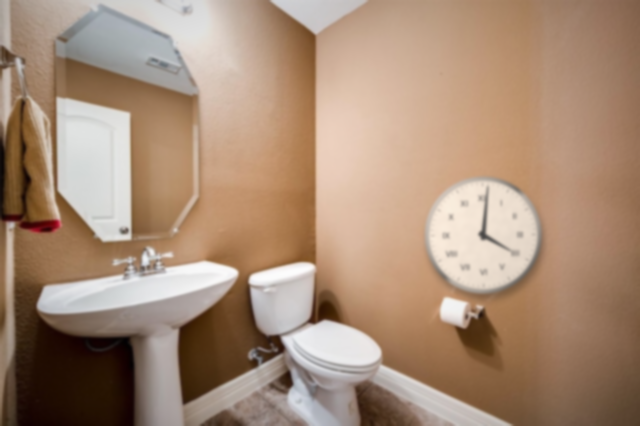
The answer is 4:01
